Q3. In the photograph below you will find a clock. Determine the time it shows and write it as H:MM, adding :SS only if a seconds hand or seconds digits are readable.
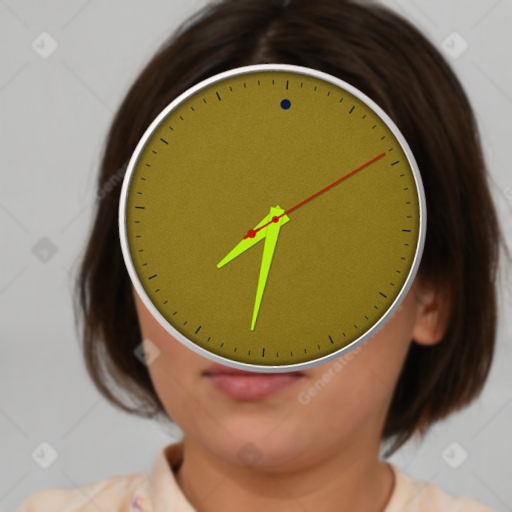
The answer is 7:31:09
